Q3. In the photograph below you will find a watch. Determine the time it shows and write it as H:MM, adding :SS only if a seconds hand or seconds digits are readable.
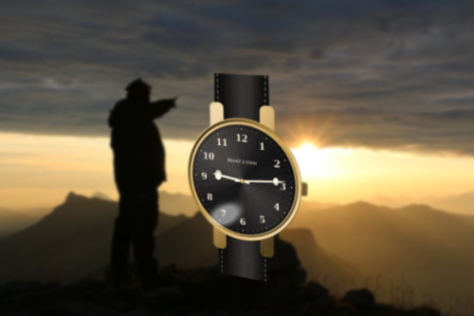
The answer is 9:14
